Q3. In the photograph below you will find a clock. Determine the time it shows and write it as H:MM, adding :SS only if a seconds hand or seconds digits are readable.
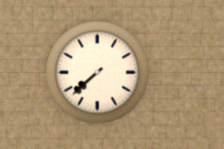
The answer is 7:38
